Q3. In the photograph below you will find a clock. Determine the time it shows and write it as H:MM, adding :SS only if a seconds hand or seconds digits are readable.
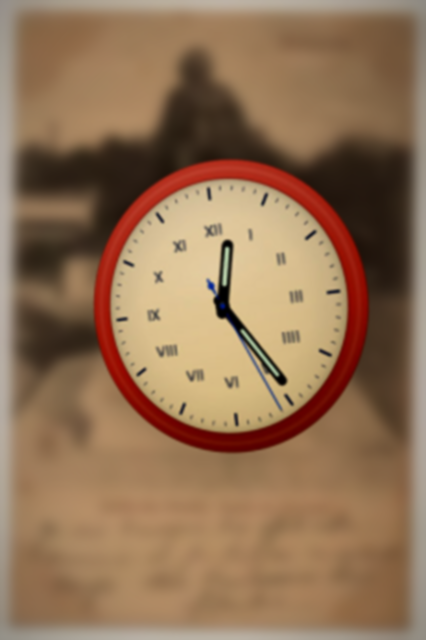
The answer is 12:24:26
